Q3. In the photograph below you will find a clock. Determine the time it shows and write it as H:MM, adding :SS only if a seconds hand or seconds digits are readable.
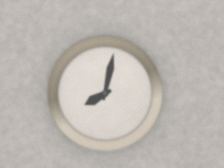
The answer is 8:02
